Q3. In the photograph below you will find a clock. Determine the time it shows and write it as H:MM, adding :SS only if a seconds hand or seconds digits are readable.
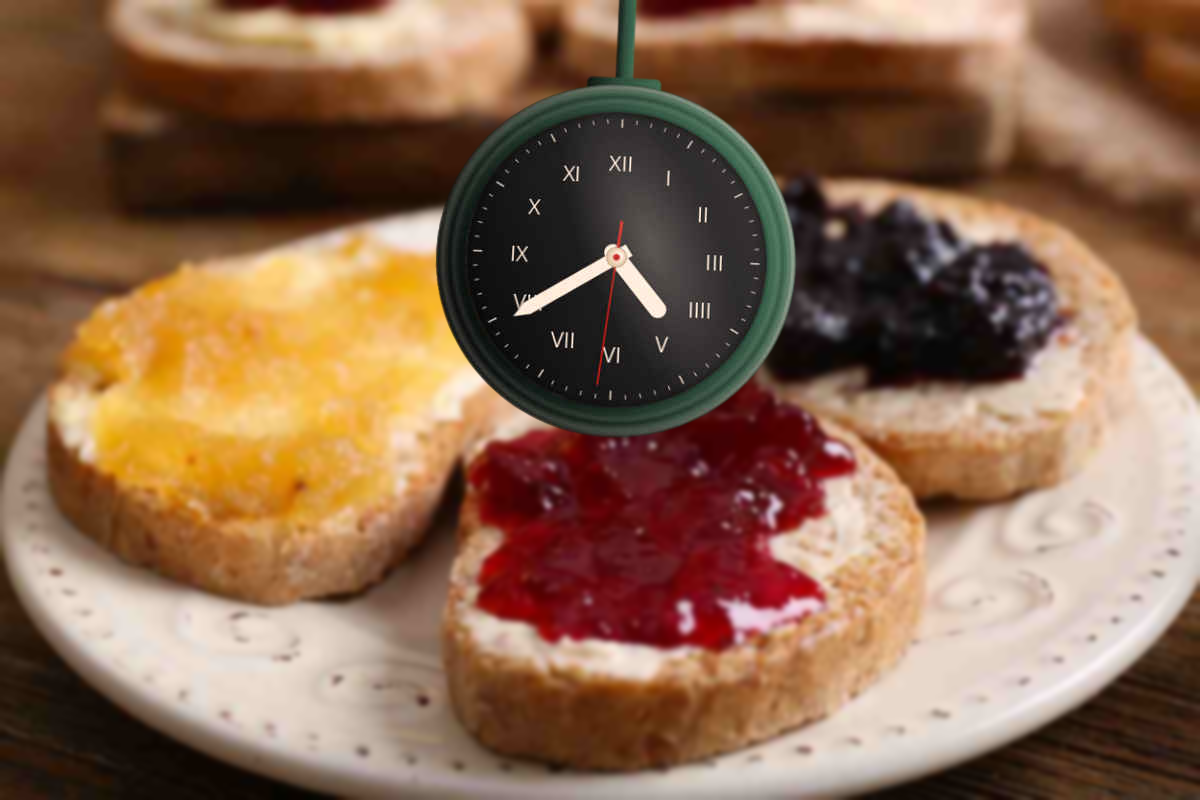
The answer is 4:39:31
